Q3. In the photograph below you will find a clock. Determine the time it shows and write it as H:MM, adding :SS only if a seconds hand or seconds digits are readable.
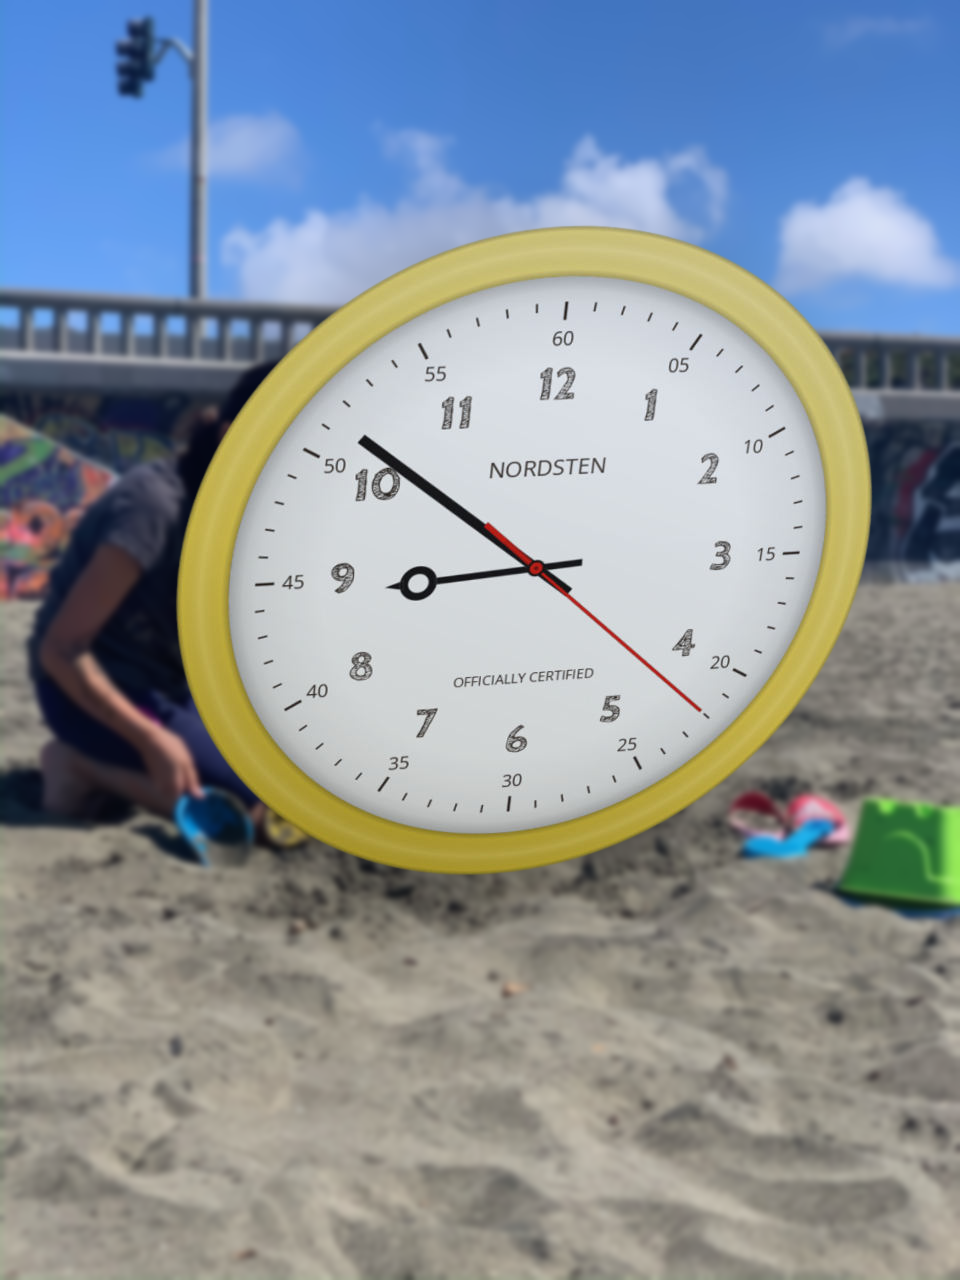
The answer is 8:51:22
